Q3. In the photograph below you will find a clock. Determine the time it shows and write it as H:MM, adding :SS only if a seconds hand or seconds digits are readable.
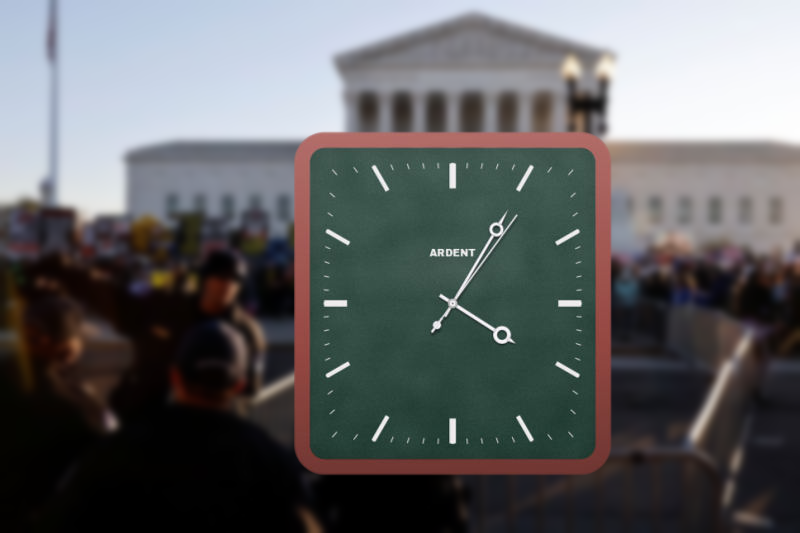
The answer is 4:05:06
